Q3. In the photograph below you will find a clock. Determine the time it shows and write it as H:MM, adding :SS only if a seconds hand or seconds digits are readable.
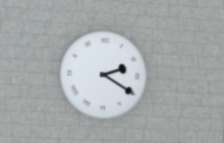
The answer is 2:20
